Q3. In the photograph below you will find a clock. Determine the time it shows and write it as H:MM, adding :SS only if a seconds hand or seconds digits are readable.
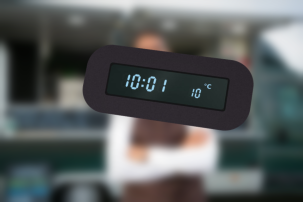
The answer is 10:01
